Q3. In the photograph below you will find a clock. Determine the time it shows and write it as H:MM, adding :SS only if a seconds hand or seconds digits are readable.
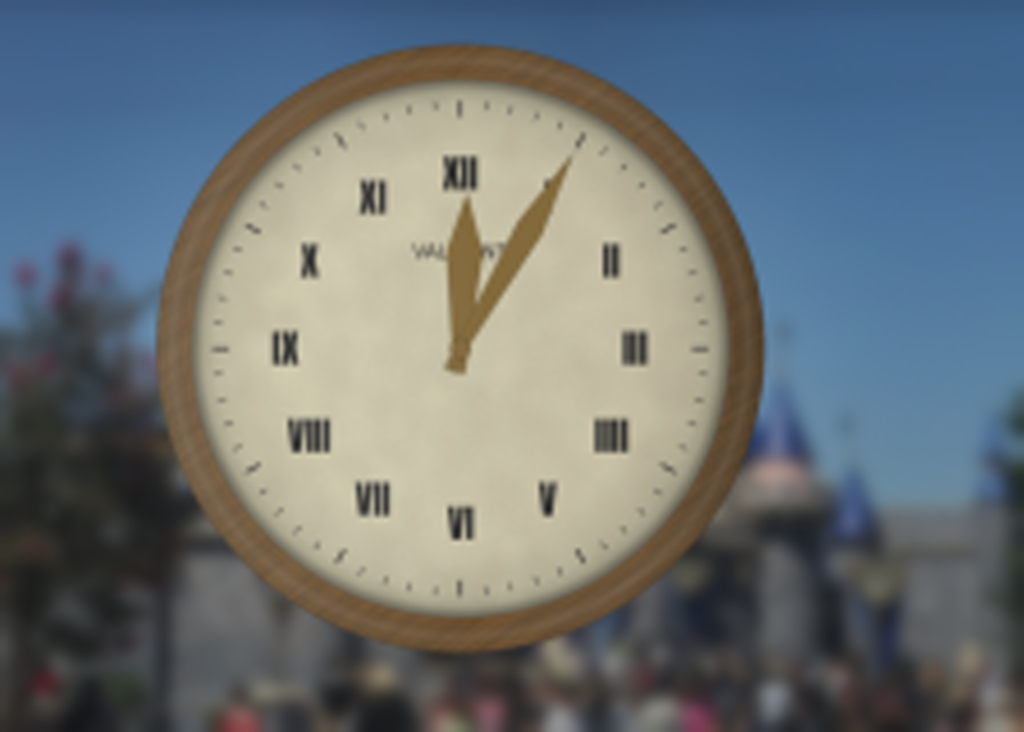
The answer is 12:05
